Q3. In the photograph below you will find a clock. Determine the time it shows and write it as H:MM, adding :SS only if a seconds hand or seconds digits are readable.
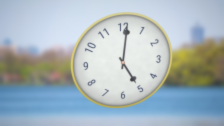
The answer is 5:01
